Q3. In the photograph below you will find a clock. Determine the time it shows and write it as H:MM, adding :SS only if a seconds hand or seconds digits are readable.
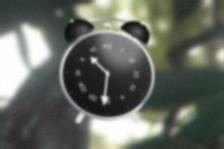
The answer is 10:31
